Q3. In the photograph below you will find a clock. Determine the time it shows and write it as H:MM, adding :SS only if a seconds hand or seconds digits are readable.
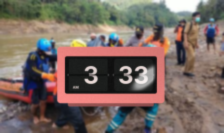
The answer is 3:33
